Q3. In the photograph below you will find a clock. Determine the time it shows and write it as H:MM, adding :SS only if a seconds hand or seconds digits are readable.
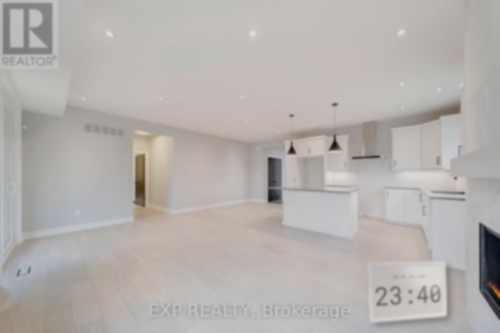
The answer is 23:40
